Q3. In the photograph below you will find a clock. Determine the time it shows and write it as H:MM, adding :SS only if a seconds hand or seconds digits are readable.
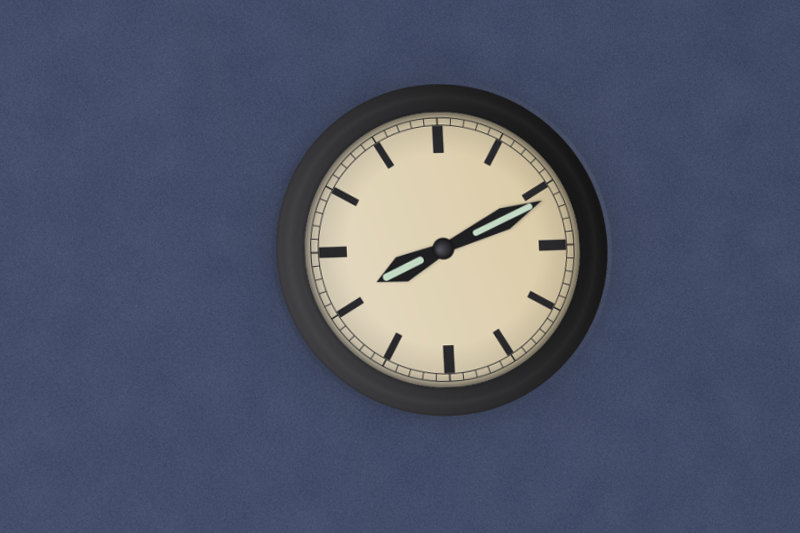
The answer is 8:11
